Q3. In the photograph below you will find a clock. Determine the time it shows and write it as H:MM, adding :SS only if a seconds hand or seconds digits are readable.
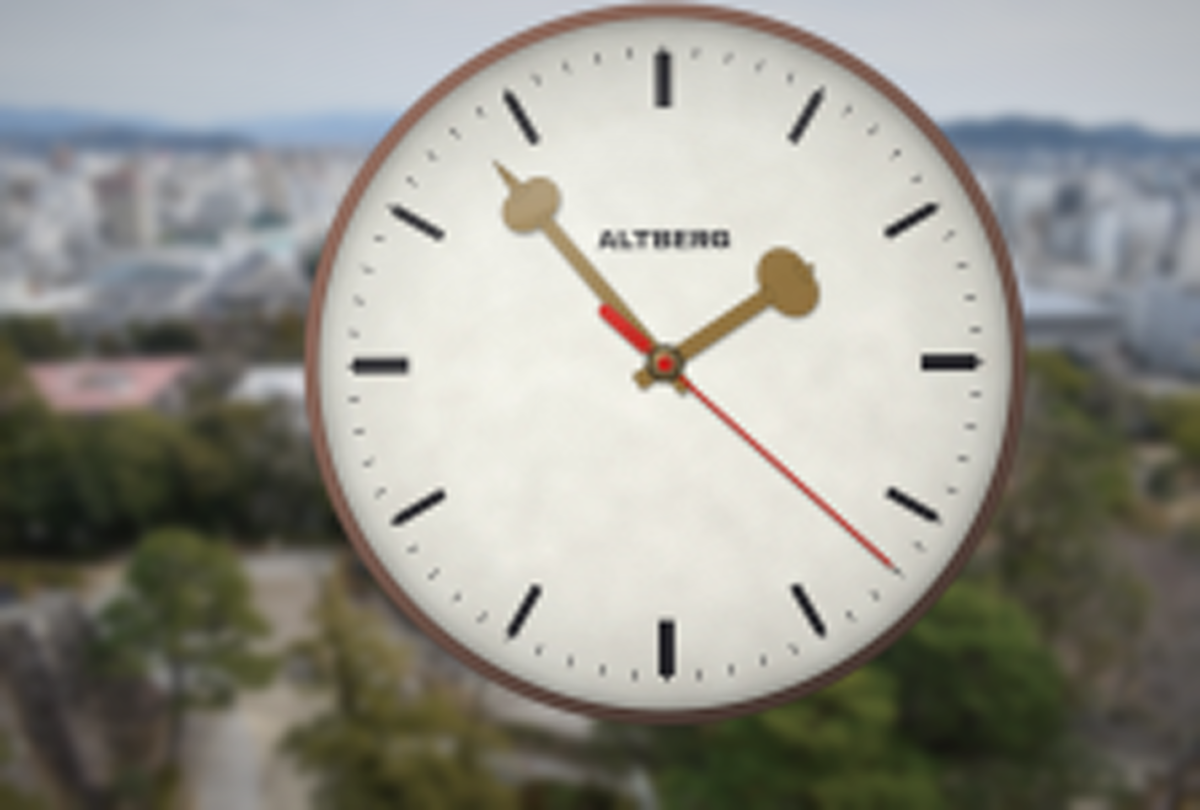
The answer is 1:53:22
